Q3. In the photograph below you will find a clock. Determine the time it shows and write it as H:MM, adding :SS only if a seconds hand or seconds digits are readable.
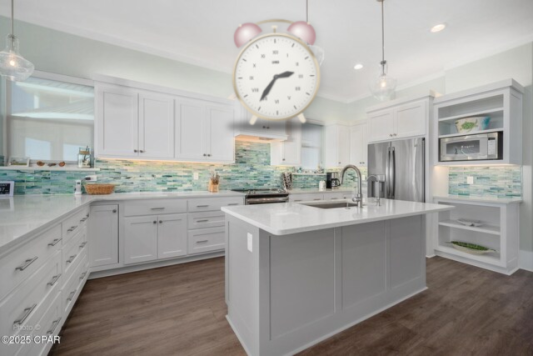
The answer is 2:36
